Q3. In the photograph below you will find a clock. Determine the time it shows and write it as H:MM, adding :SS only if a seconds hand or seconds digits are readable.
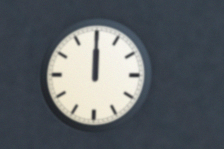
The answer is 12:00
